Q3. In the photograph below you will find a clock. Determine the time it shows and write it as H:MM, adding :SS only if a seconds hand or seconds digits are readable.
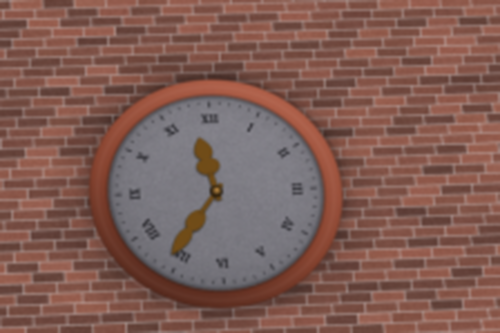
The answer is 11:36
